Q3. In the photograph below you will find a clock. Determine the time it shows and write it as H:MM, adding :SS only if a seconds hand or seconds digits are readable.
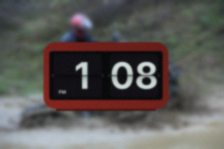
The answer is 1:08
